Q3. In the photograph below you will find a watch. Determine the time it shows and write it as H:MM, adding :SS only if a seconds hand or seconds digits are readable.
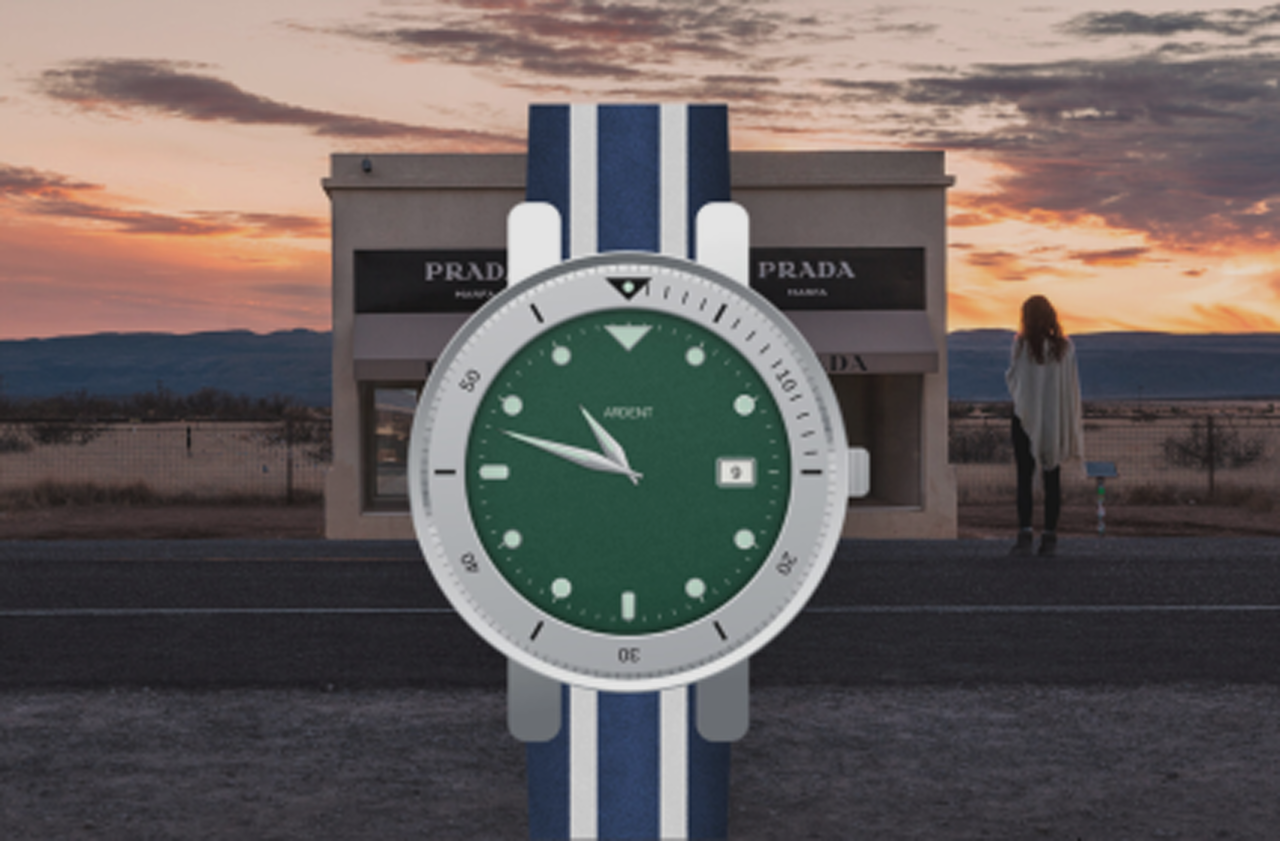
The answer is 10:48
